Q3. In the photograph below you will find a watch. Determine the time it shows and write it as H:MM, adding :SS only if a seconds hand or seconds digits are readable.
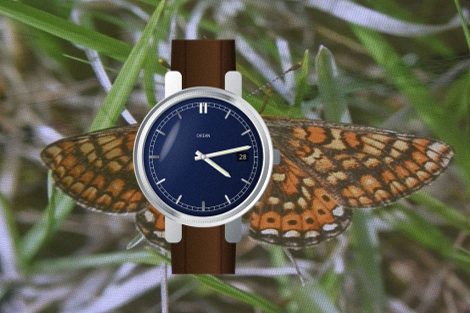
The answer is 4:13
